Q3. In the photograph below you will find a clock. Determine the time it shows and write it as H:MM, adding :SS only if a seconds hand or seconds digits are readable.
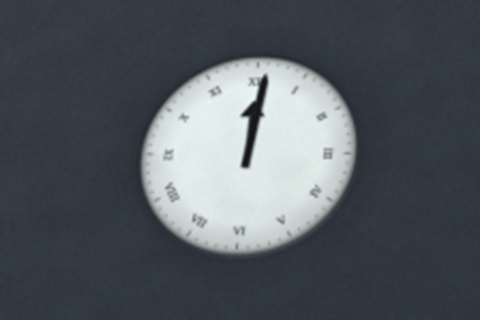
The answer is 12:01
